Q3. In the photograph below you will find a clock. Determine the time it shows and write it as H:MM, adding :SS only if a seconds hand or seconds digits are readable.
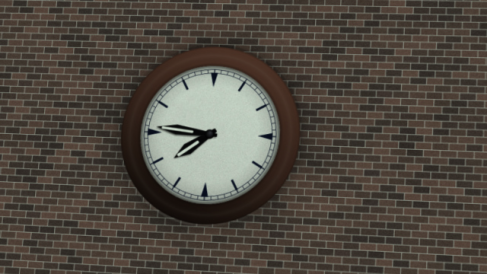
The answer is 7:46
